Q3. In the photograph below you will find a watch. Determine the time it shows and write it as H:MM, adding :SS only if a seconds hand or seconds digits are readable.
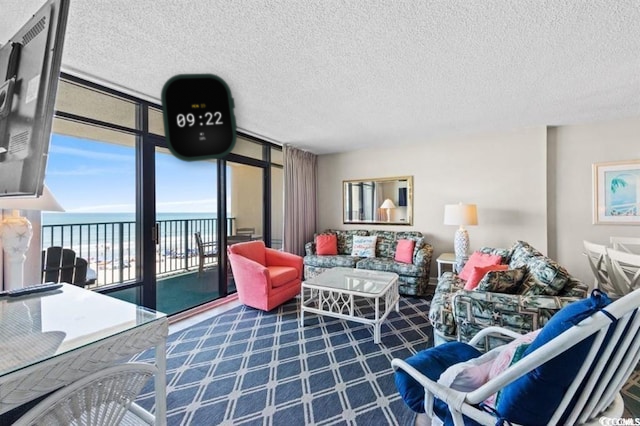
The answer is 9:22
